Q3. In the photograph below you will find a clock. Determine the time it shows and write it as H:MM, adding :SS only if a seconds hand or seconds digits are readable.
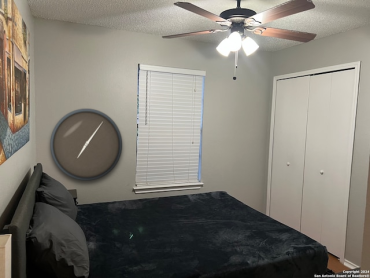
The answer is 7:06
